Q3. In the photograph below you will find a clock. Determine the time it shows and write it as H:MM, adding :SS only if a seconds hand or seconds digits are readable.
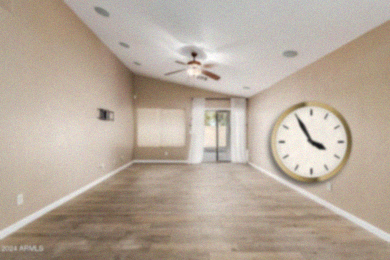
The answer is 3:55
